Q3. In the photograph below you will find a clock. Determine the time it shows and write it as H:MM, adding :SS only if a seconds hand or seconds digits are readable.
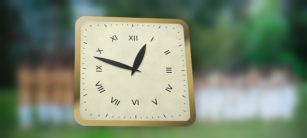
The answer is 12:48
